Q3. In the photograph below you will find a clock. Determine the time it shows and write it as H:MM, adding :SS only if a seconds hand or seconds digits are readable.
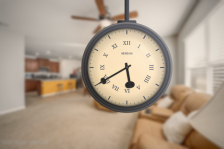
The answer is 5:40
